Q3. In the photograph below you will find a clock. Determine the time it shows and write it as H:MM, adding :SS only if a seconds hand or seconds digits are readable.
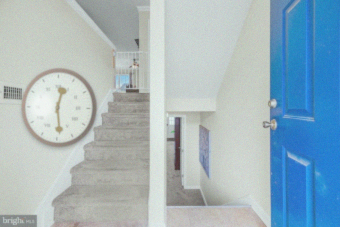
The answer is 12:29
